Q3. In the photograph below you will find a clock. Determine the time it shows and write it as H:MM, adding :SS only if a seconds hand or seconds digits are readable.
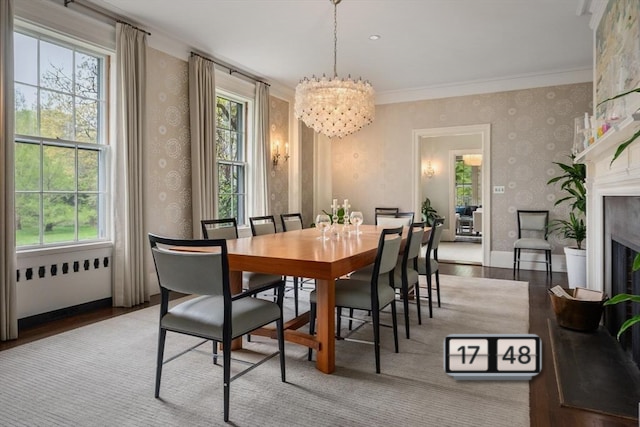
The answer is 17:48
